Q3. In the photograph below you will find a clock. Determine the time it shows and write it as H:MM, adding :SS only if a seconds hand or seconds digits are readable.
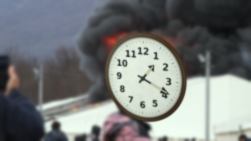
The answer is 1:19
